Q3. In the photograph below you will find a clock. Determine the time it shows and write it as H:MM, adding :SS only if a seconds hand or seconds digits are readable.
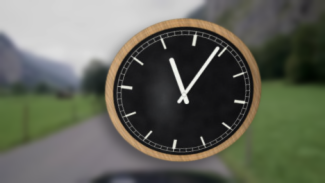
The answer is 11:04
